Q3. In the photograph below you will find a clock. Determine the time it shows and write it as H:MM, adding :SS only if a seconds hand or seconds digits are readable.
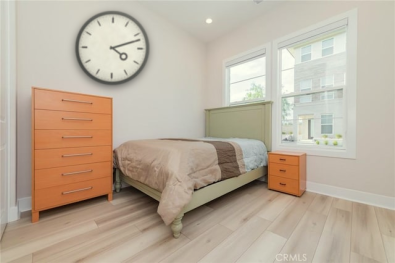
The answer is 4:12
